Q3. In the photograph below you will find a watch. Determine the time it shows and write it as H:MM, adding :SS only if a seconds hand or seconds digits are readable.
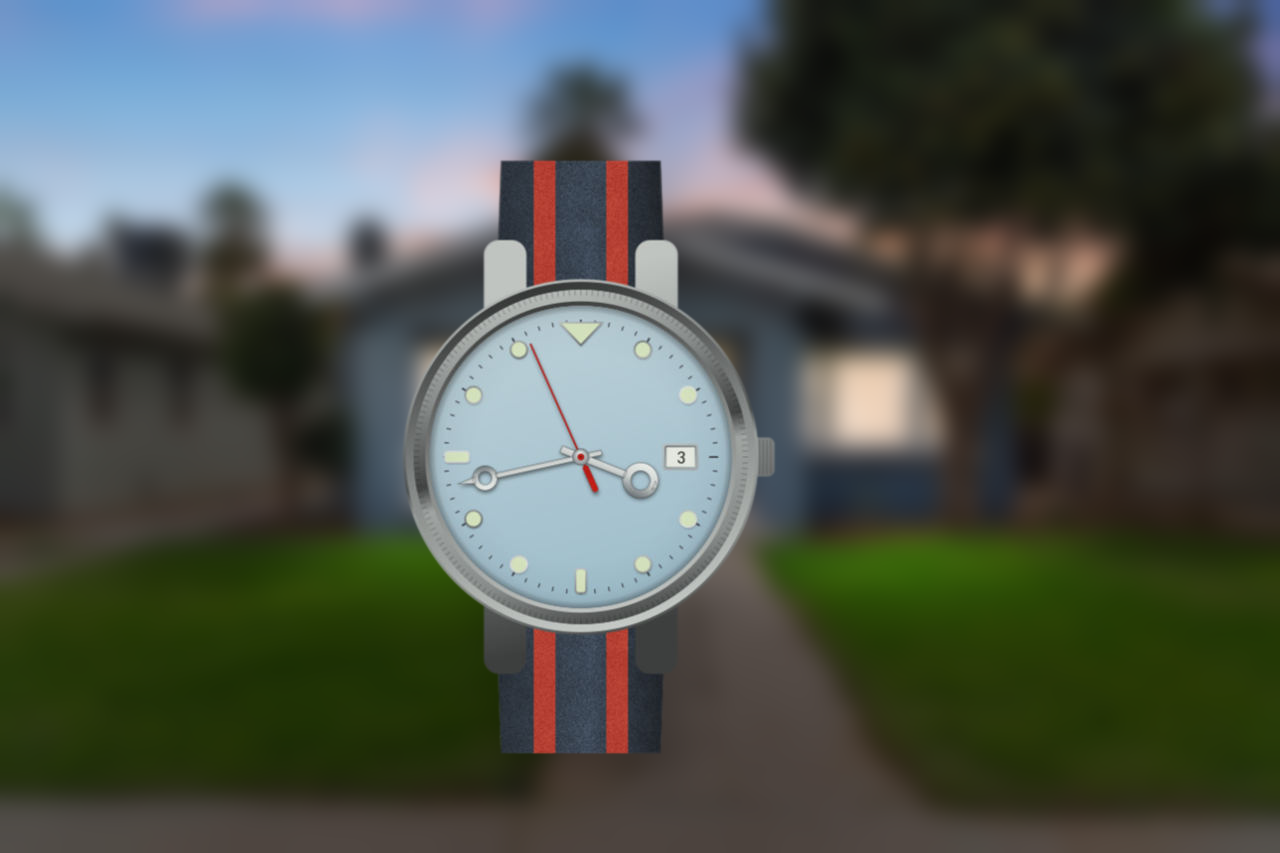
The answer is 3:42:56
